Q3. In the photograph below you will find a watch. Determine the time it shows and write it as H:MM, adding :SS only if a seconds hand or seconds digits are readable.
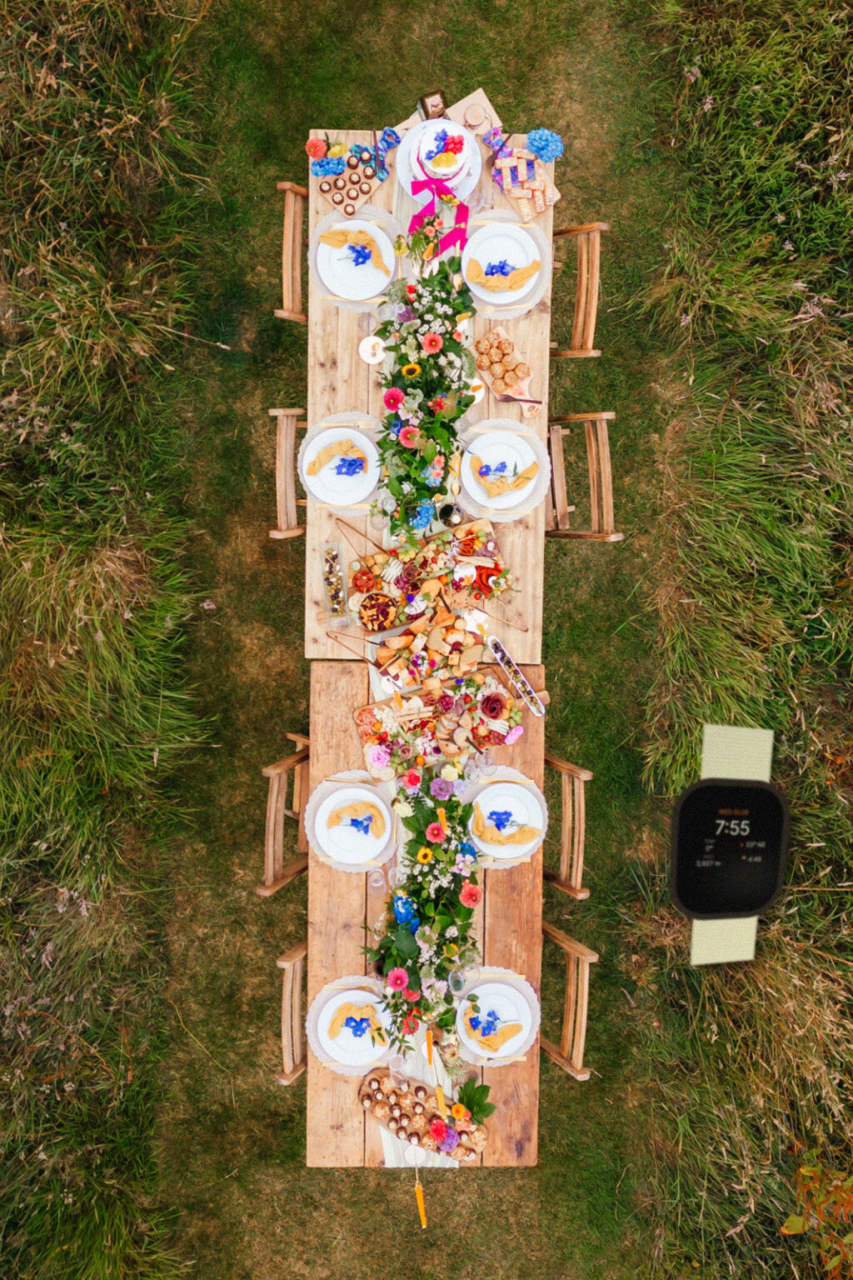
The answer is 7:55
